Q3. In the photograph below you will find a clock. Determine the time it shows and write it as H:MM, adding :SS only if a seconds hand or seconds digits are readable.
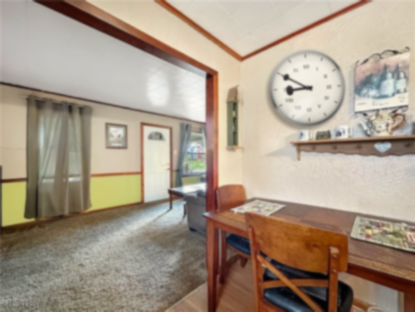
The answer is 8:50
